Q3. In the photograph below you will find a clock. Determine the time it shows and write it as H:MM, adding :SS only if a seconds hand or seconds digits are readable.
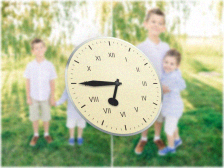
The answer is 6:45
